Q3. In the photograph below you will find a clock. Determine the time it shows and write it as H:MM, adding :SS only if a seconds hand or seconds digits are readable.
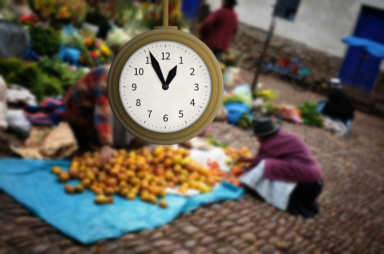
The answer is 12:56
